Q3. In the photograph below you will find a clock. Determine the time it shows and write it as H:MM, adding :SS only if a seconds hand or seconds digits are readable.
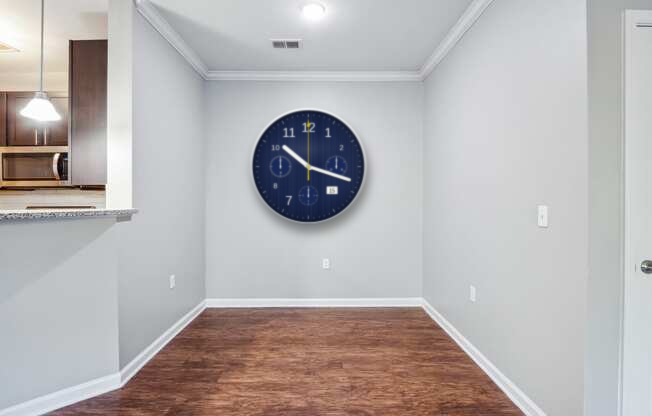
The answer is 10:18
